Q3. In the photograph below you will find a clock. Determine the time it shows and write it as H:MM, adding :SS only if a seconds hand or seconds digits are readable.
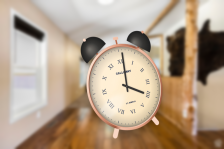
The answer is 4:01
